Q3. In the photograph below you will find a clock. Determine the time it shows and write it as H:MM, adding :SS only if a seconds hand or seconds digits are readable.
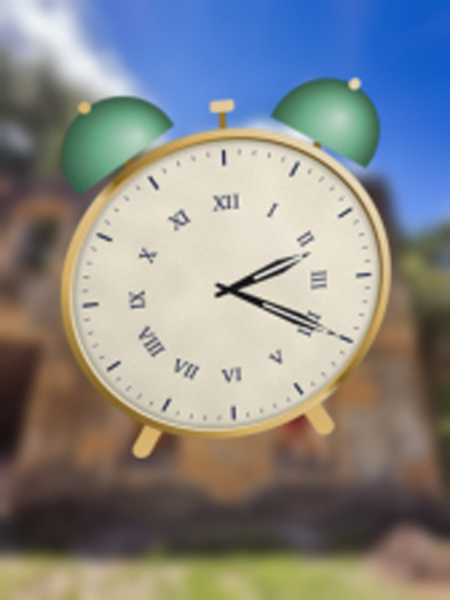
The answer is 2:20
